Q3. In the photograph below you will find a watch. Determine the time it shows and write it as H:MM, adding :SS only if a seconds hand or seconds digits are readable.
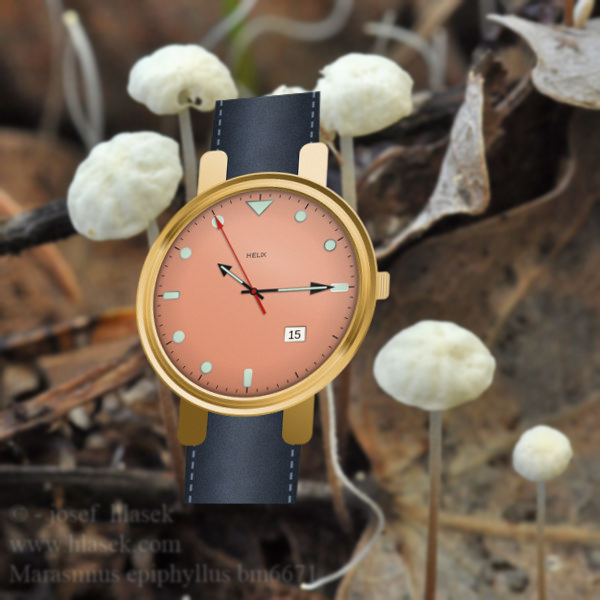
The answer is 10:14:55
